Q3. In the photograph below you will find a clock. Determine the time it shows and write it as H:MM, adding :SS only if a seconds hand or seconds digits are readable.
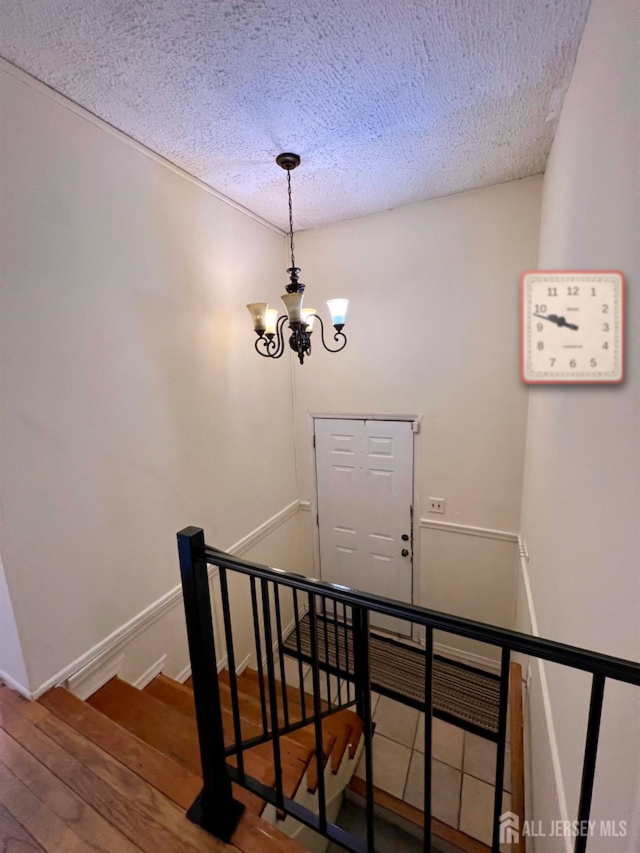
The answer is 9:48
